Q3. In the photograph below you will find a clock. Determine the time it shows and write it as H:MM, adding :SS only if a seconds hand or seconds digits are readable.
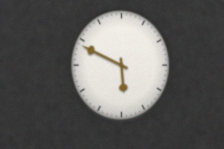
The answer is 5:49
